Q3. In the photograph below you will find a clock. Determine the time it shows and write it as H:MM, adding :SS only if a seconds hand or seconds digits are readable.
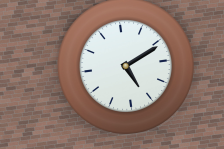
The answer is 5:11
